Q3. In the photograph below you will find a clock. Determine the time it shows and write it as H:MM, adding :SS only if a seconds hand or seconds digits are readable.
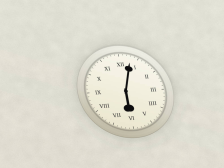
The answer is 6:03
